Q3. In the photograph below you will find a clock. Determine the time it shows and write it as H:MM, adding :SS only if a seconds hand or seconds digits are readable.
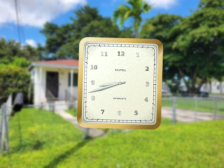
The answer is 8:42
